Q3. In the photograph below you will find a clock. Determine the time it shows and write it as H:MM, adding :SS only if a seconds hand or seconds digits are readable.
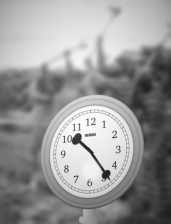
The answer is 10:24
